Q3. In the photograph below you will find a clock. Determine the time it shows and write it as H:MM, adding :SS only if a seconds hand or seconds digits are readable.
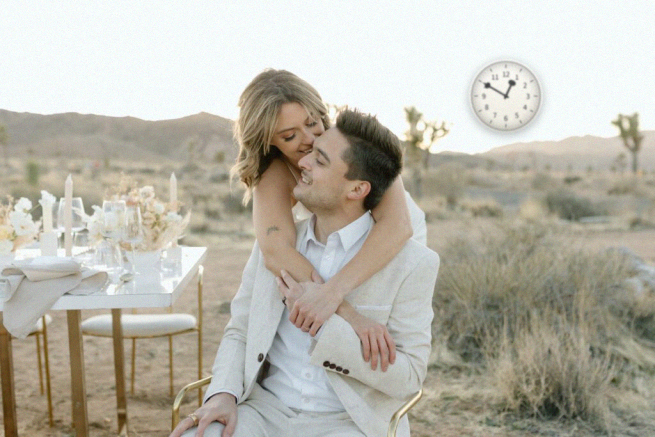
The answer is 12:50
